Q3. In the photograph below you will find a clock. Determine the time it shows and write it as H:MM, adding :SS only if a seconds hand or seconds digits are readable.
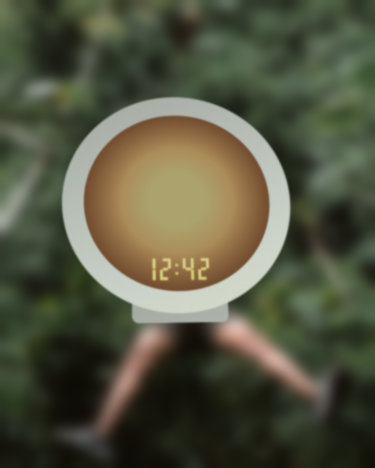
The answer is 12:42
